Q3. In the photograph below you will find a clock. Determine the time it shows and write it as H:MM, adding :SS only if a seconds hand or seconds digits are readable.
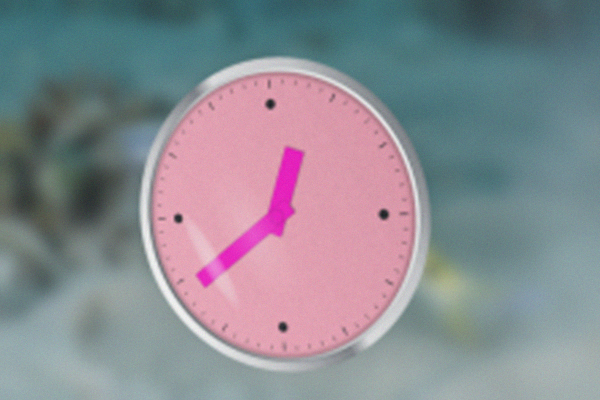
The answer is 12:39
